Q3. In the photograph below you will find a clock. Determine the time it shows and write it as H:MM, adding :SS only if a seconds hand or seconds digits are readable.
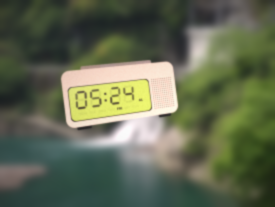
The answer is 5:24
